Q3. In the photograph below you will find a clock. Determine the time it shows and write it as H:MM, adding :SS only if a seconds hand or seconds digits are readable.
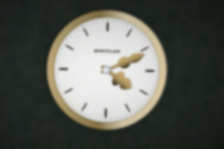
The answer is 4:11
